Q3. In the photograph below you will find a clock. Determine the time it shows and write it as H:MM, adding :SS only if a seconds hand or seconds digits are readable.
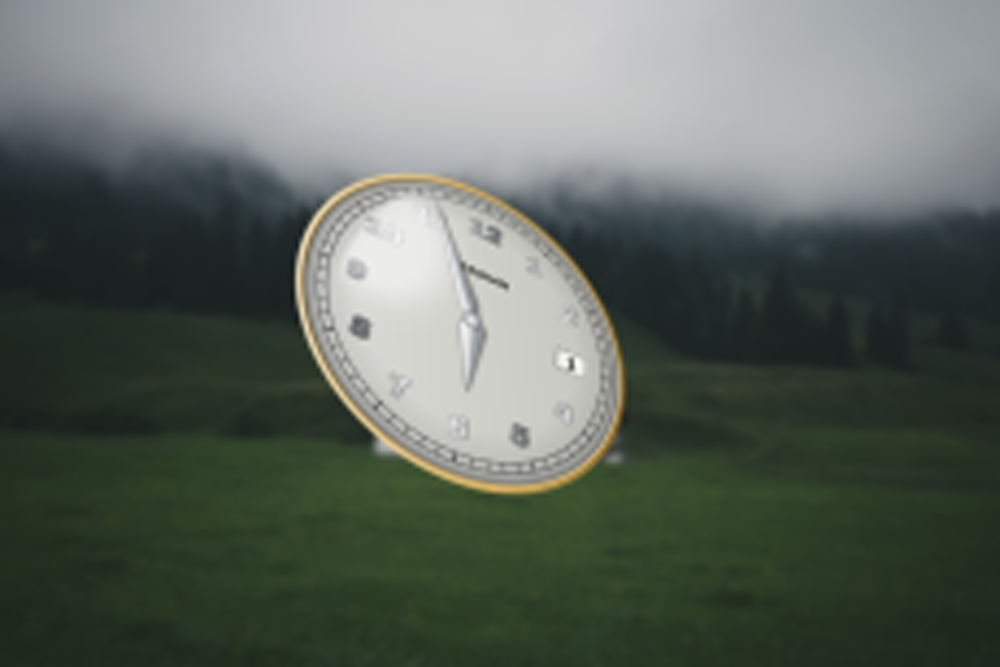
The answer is 5:56
